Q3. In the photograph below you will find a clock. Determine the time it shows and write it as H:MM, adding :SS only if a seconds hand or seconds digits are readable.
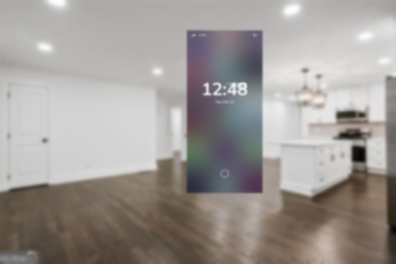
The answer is 12:48
